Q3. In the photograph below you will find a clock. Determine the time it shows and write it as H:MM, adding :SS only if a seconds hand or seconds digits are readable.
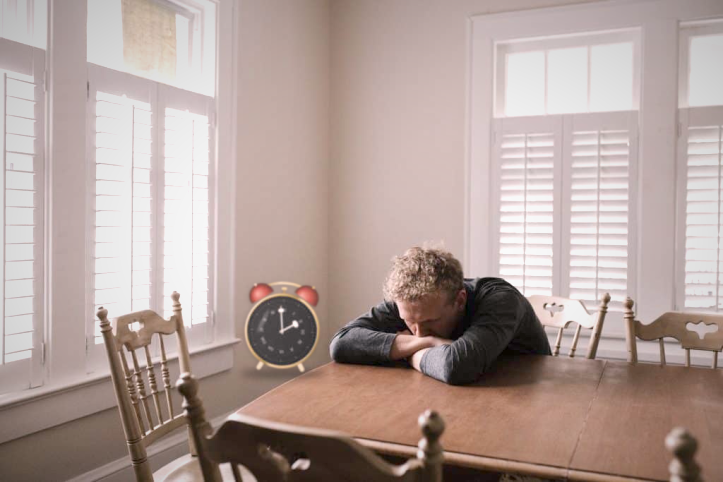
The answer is 1:59
